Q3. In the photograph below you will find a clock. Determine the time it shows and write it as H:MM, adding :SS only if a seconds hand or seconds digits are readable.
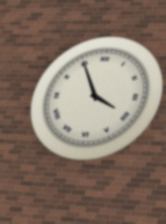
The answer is 3:55
